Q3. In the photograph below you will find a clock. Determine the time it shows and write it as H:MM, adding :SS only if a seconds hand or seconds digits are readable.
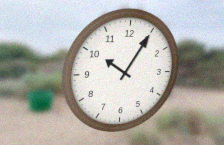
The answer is 10:05
